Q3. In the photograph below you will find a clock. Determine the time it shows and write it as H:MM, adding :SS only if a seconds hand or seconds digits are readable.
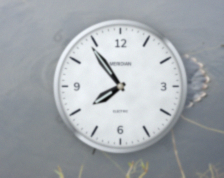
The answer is 7:54
